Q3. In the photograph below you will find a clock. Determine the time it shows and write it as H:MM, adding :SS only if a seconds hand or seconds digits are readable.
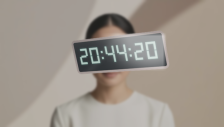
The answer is 20:44:20
